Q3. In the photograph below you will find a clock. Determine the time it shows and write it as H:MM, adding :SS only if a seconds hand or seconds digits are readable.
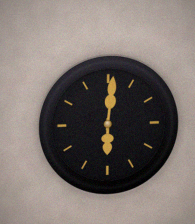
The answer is 6:01
